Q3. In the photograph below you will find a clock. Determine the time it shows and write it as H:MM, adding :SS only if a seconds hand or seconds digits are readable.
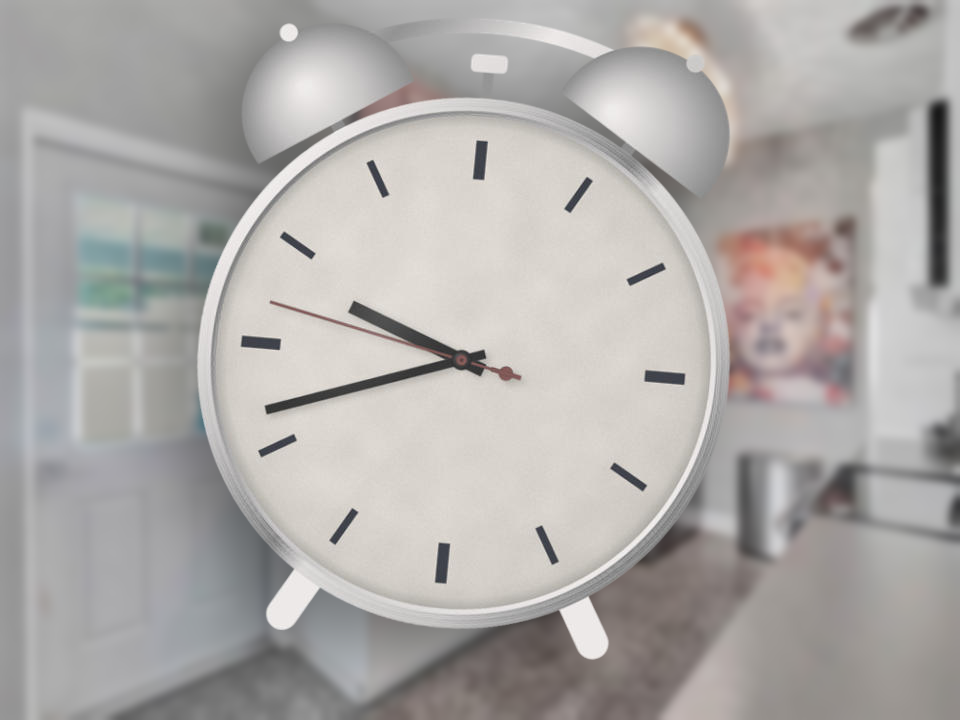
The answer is 9:41:47
